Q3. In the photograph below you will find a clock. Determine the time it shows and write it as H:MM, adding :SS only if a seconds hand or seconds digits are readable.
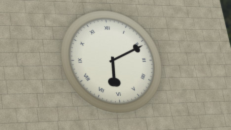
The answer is 6:11
